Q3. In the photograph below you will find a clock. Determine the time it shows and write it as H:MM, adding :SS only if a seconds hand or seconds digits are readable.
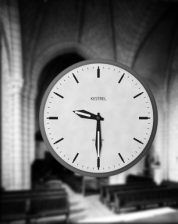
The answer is 9:30
